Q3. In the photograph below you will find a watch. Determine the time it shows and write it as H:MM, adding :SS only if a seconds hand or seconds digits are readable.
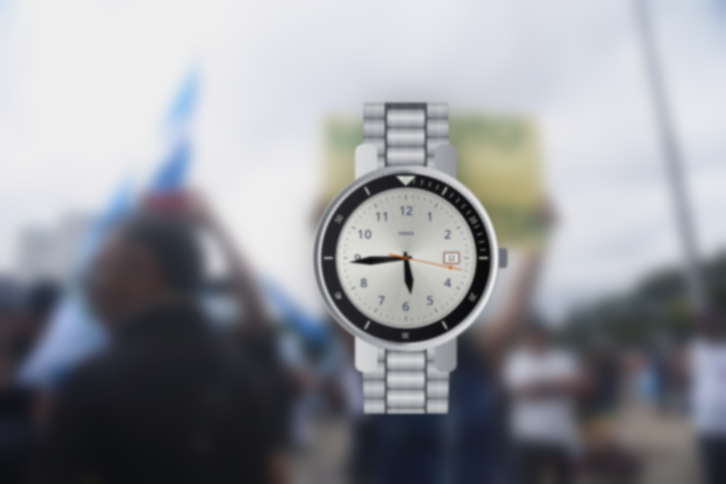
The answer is 5:44:17
